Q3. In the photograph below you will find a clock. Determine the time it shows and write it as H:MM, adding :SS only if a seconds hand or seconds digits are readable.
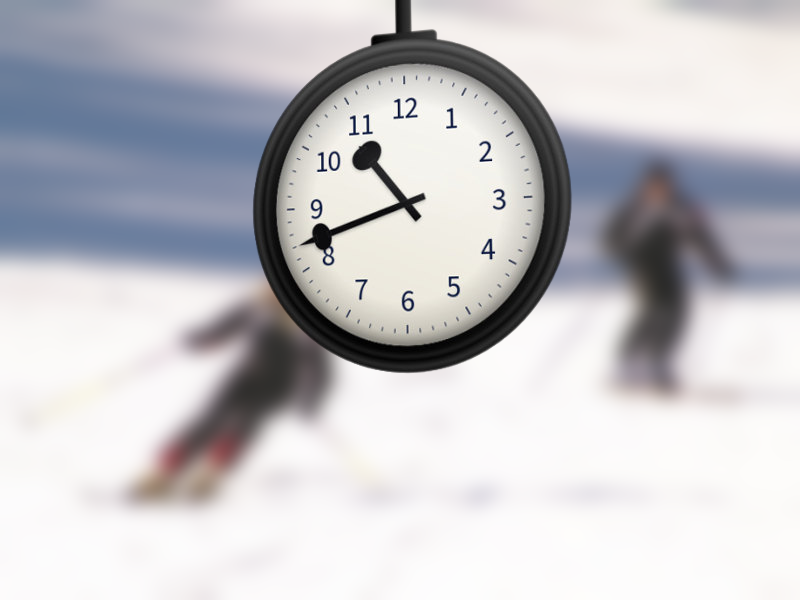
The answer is 10:42
